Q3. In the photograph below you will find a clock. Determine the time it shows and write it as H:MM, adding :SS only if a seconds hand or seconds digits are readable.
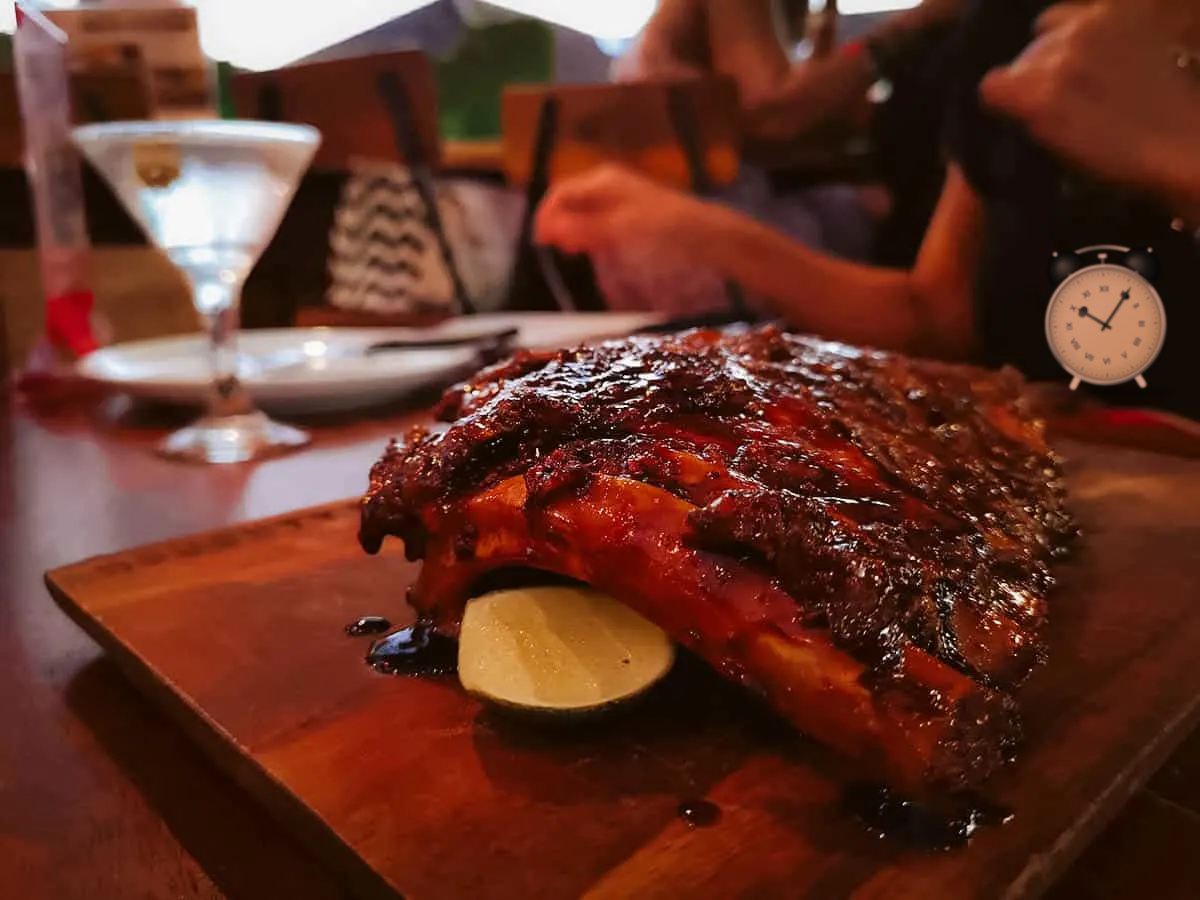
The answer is 10:06
